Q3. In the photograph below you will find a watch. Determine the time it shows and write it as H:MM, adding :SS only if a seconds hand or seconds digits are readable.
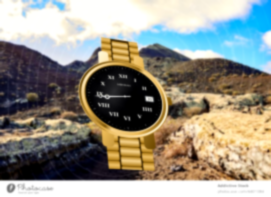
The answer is 8:44
